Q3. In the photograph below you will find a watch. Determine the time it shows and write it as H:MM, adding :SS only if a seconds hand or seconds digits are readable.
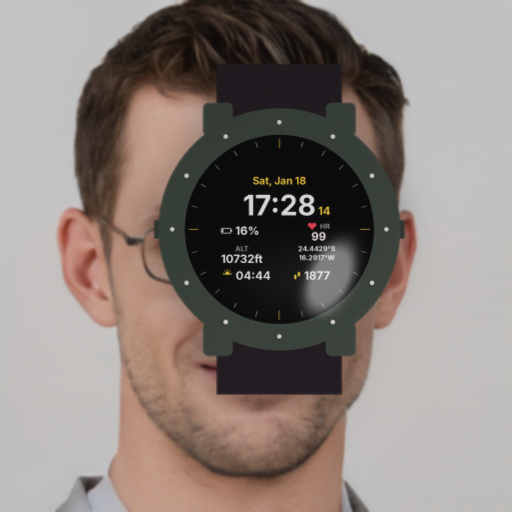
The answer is 17:28:14
